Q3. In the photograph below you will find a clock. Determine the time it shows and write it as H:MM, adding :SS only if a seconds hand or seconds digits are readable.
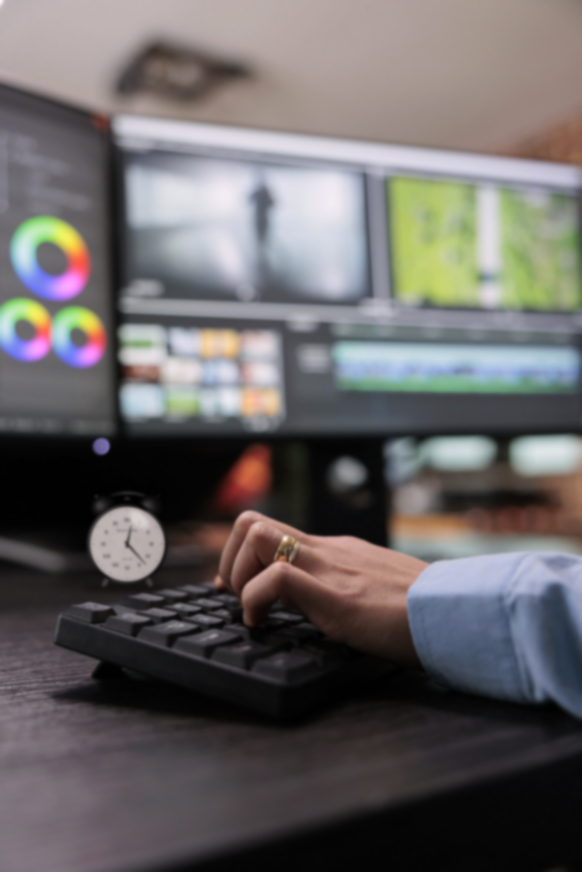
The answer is 12:23
